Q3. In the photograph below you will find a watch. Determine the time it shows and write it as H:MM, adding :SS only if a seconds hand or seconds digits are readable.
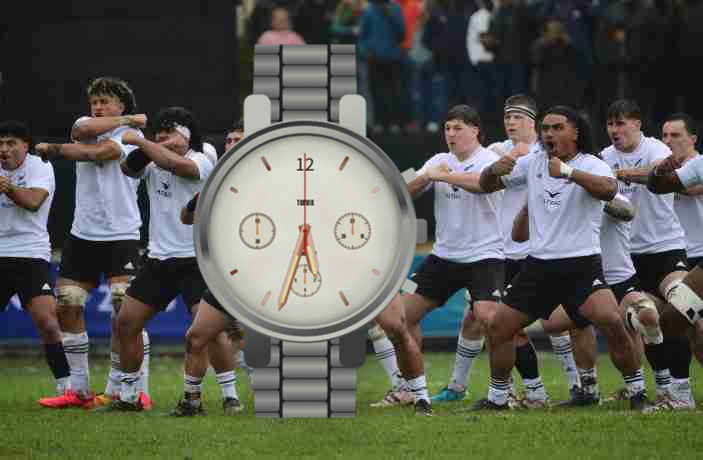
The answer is 5:33
